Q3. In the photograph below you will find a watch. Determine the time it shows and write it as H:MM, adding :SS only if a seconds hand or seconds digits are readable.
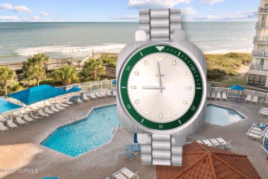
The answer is 8:59
